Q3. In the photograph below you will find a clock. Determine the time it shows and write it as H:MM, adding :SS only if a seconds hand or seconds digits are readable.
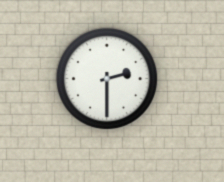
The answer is 2:30
